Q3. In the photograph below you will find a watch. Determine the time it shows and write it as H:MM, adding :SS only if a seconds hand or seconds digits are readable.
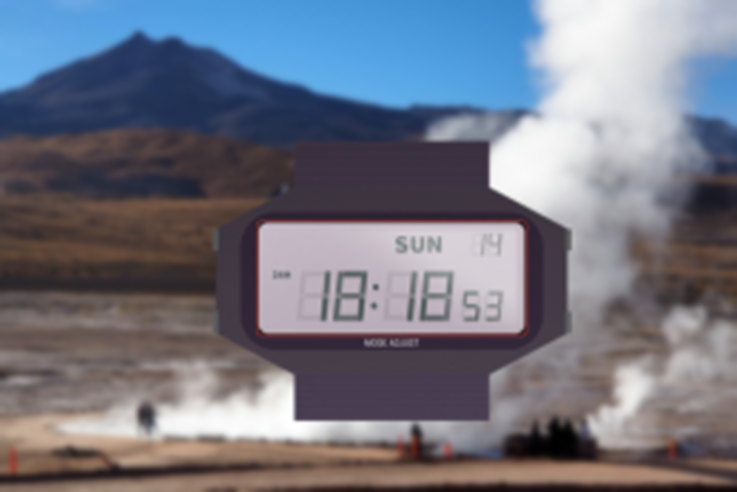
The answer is 18:18:53
